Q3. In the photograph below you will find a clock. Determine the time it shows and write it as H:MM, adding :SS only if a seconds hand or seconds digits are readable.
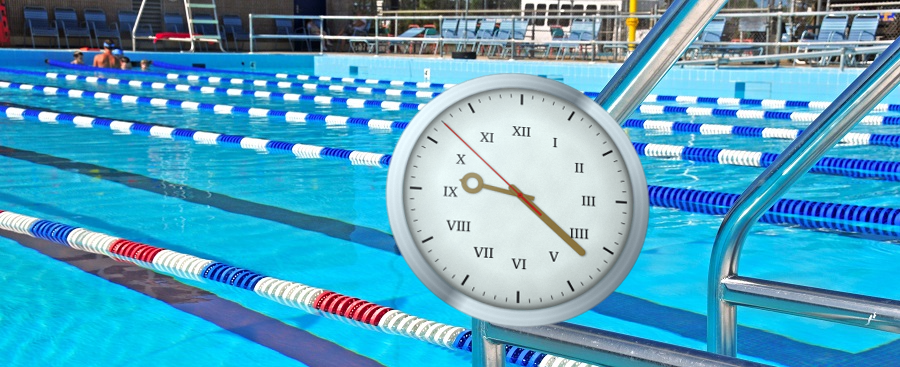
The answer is 9:21:52
